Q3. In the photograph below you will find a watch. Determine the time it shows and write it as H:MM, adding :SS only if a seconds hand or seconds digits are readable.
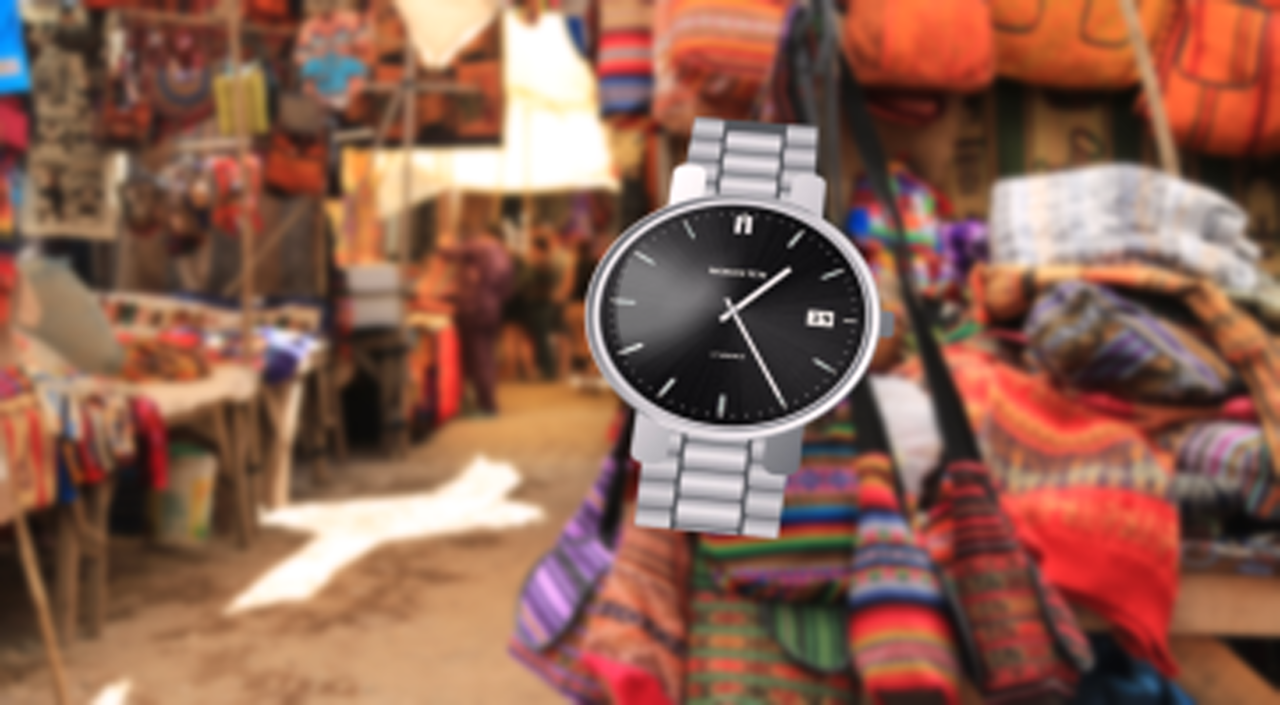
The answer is 1:25
